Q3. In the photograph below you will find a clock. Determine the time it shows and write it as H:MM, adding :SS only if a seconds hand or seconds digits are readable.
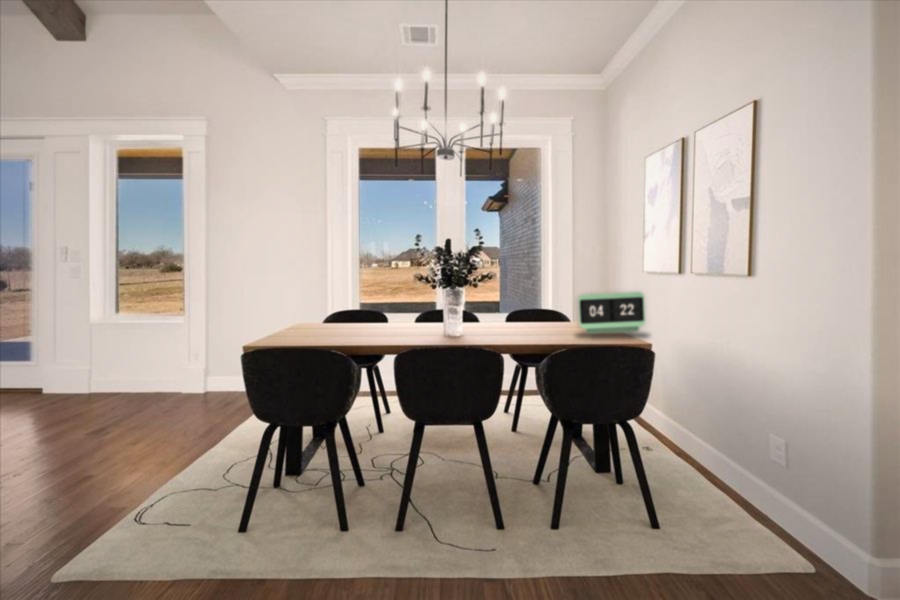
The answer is 4:22
